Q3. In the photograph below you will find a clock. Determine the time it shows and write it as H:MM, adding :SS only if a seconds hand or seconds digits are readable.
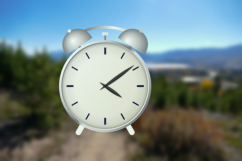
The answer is 4:09
